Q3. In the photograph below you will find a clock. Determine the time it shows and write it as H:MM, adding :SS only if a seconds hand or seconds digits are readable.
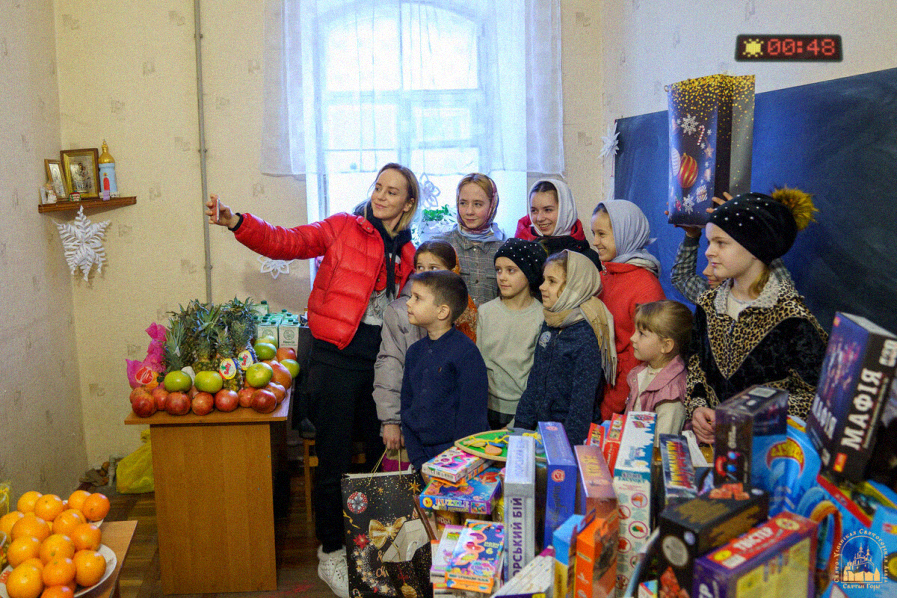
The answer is 0:48
